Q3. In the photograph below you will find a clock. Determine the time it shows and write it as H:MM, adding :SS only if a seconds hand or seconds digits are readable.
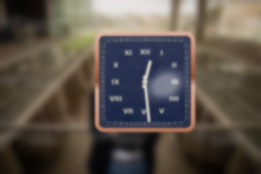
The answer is 12:29
